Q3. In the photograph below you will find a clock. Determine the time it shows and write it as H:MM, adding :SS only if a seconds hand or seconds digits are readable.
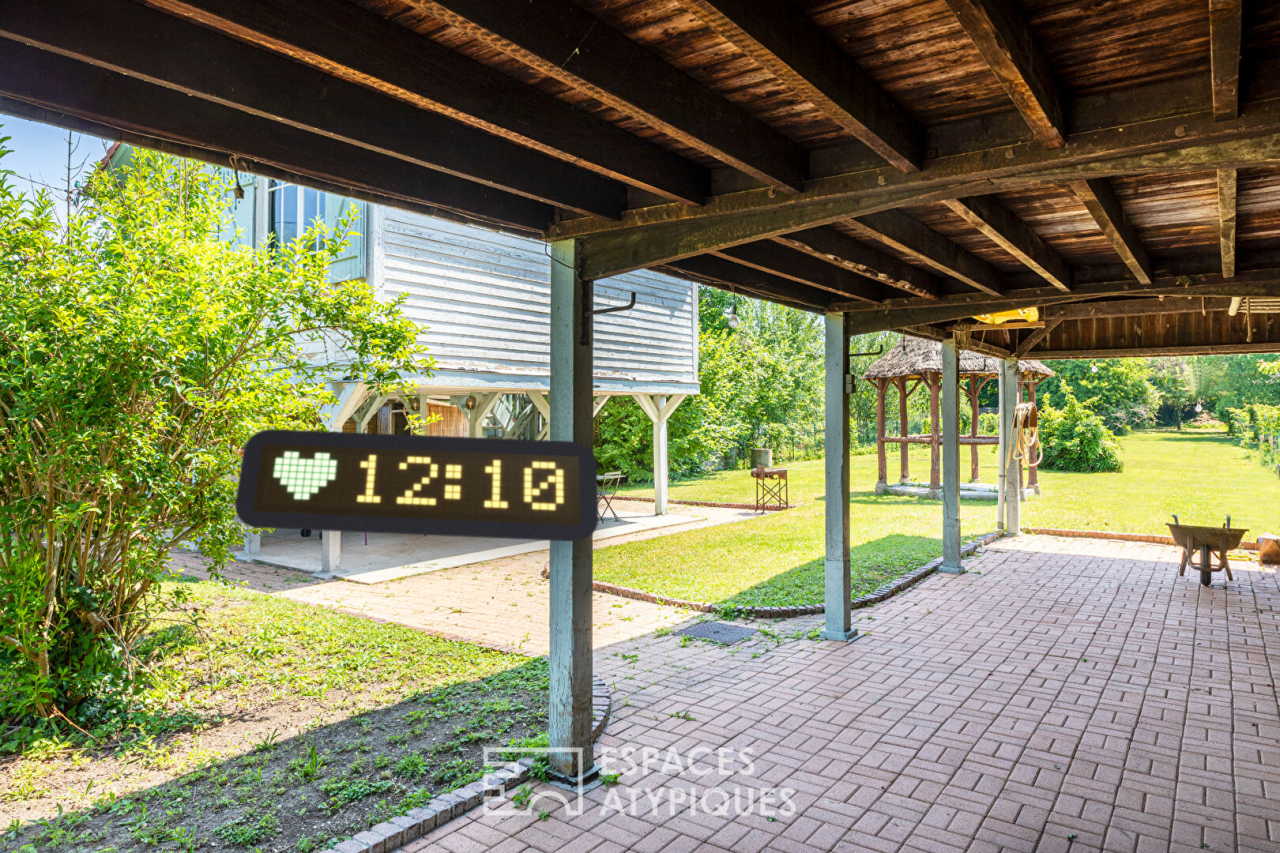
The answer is 12:10
